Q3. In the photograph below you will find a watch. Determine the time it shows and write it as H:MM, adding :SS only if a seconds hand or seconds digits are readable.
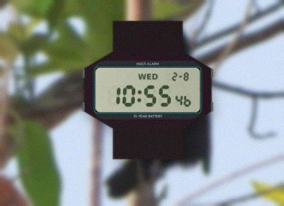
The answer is 10:55:46
